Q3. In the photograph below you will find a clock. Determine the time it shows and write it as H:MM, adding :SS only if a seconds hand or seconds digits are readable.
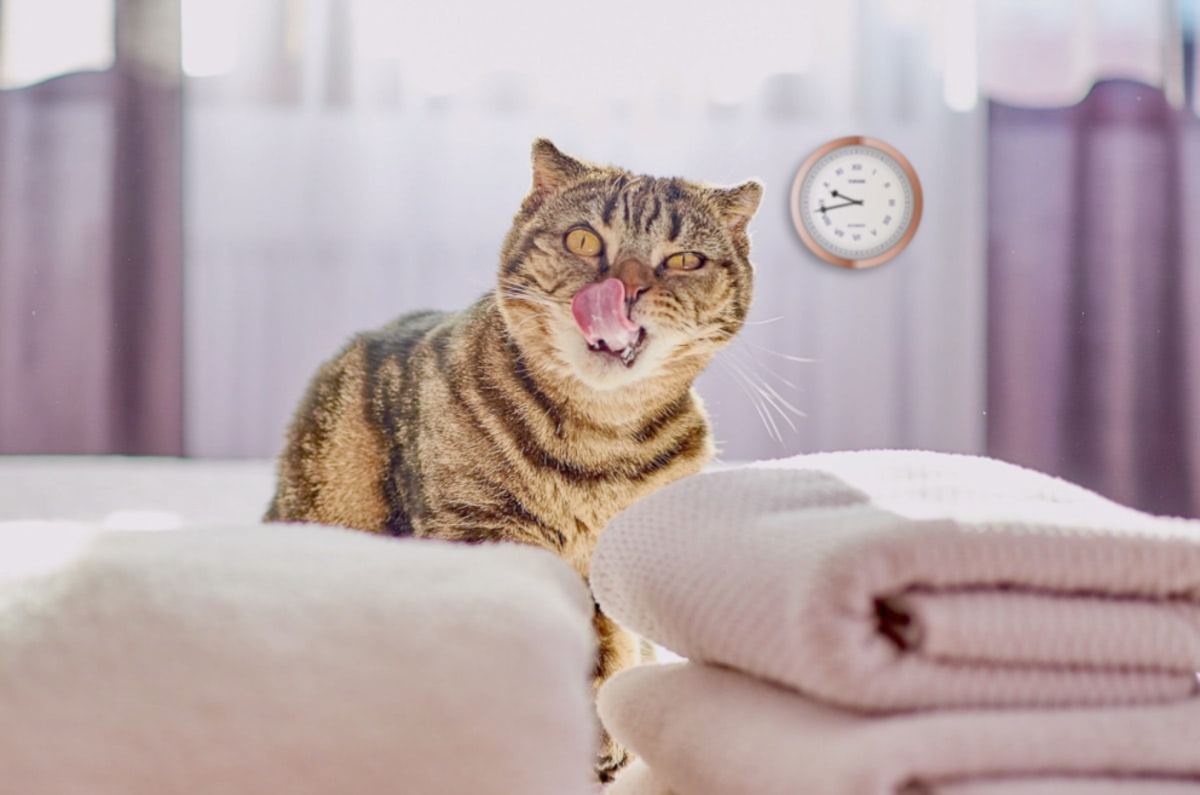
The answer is 9:43
